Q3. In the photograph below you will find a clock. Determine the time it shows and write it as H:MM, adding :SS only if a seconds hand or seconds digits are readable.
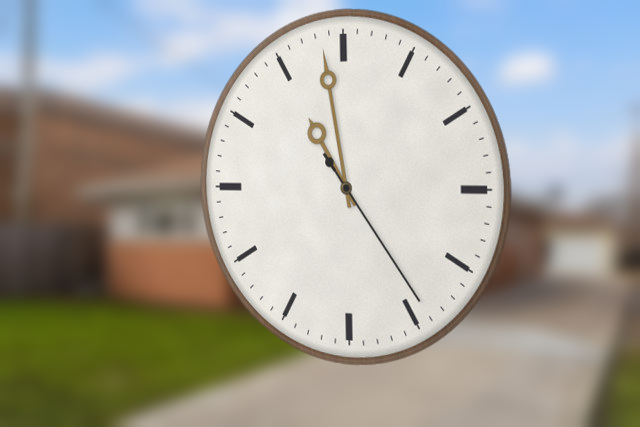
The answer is 10:58:24
